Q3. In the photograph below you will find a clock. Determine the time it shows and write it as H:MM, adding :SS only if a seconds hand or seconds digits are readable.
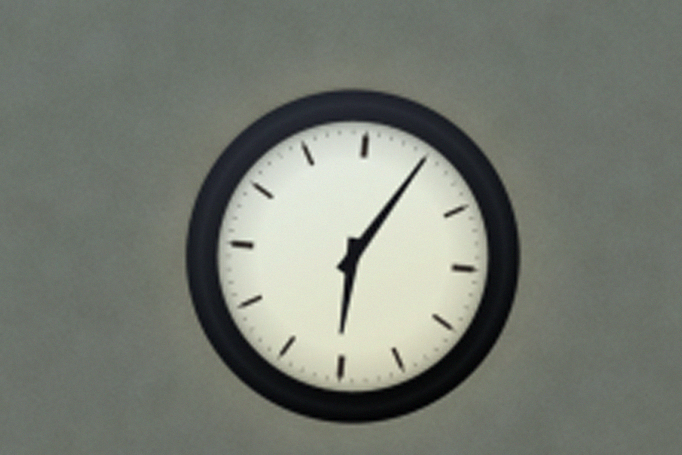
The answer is 6:05
